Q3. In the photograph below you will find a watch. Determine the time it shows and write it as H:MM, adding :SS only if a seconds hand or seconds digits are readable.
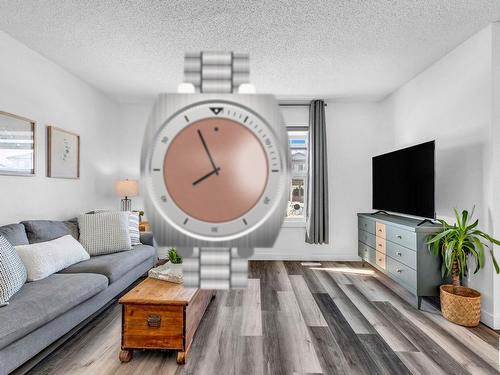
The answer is 7:56
